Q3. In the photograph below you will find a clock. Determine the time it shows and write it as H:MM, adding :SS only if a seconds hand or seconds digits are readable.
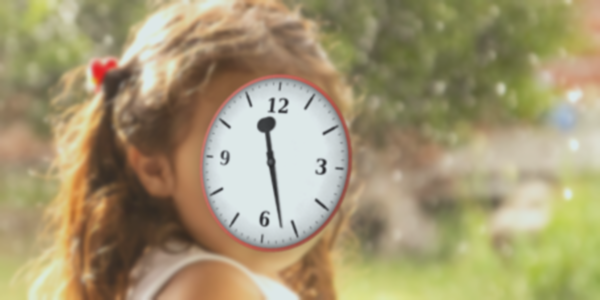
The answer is 11:27
